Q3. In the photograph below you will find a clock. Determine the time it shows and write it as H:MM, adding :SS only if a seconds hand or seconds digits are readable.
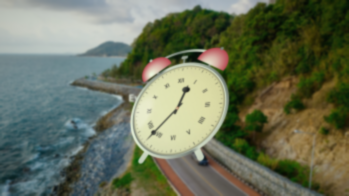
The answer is 12:37
